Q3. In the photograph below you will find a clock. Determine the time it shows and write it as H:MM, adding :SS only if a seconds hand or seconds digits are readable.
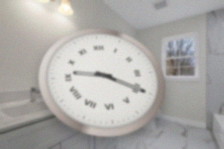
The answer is 9:20
